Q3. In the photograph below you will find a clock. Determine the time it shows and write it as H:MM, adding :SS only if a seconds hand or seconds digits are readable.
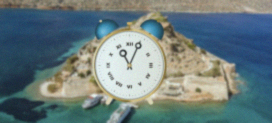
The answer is 11:04
